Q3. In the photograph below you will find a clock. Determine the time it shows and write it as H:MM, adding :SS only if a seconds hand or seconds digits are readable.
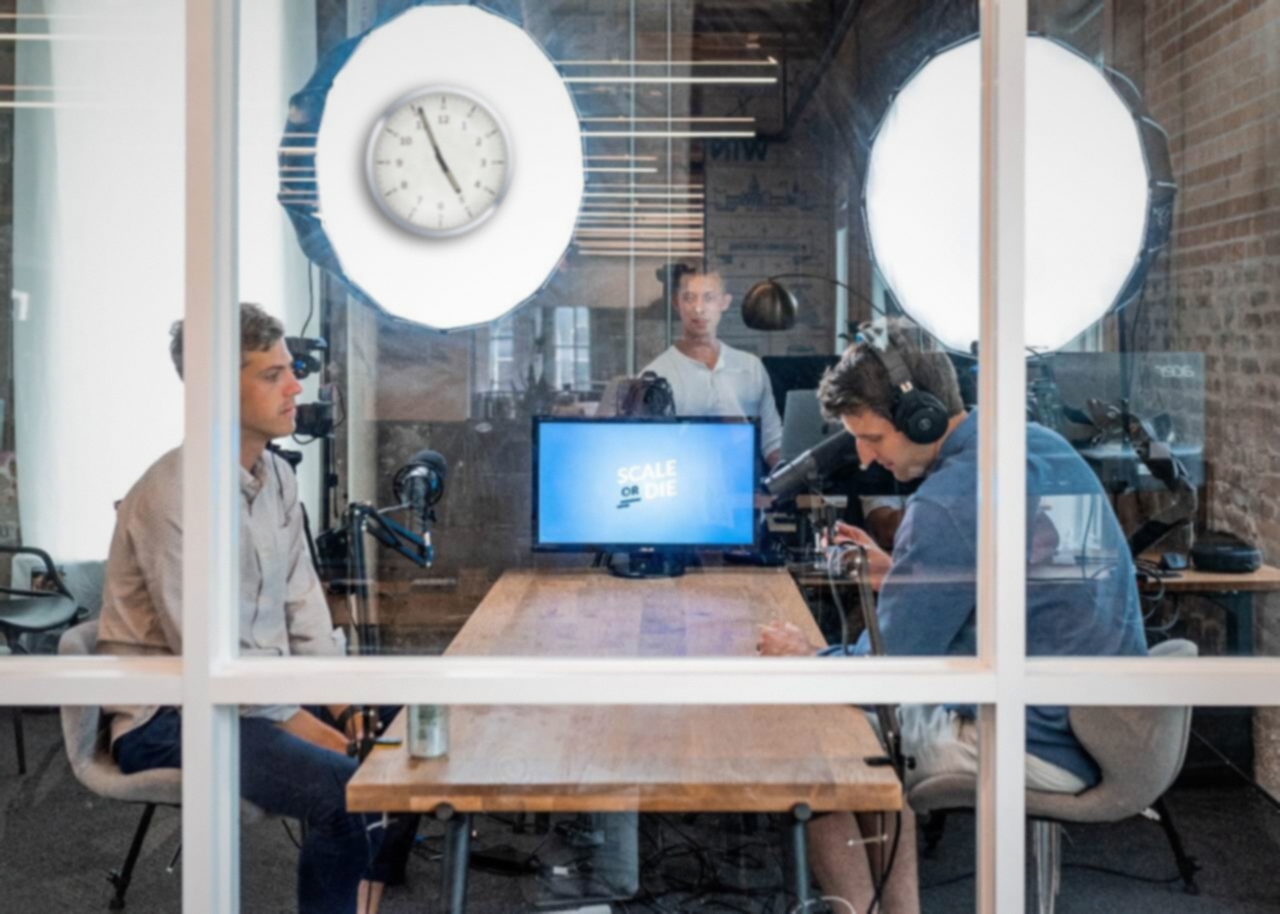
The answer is 4:56
